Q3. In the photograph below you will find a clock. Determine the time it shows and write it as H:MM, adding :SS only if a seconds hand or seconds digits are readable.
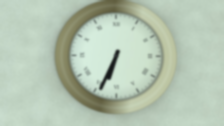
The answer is 6:34
